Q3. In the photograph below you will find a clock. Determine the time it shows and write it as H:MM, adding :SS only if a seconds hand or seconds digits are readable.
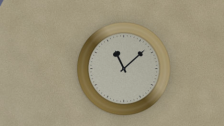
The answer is 11:08
